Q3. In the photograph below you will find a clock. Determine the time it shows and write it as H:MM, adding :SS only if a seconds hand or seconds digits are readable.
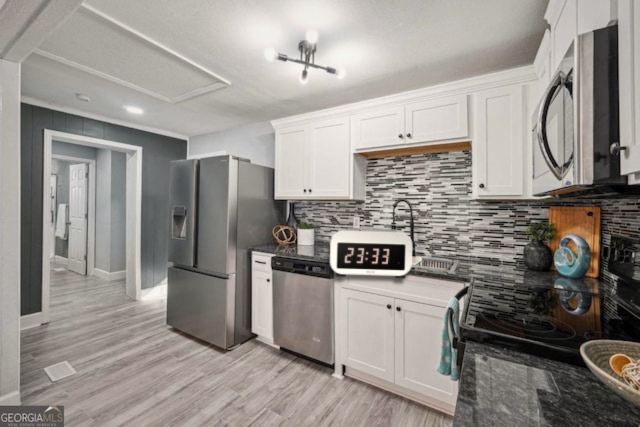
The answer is 23:33
